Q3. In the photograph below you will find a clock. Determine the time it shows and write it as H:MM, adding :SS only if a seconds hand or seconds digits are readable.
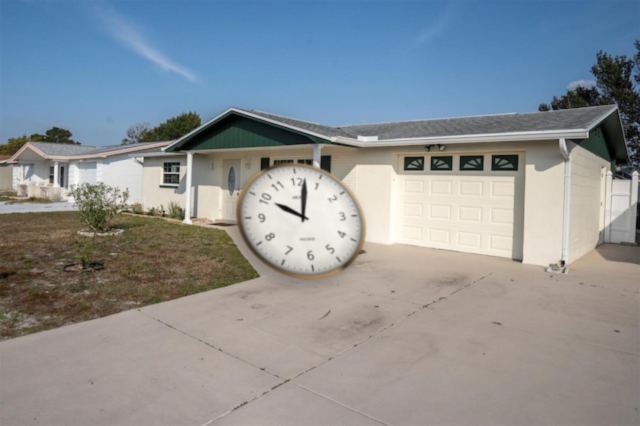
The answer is 10:02
